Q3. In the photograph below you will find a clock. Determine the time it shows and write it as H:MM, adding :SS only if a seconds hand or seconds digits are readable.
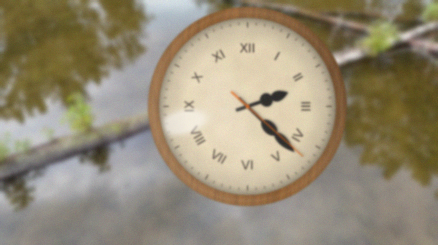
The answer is 2:22:22
